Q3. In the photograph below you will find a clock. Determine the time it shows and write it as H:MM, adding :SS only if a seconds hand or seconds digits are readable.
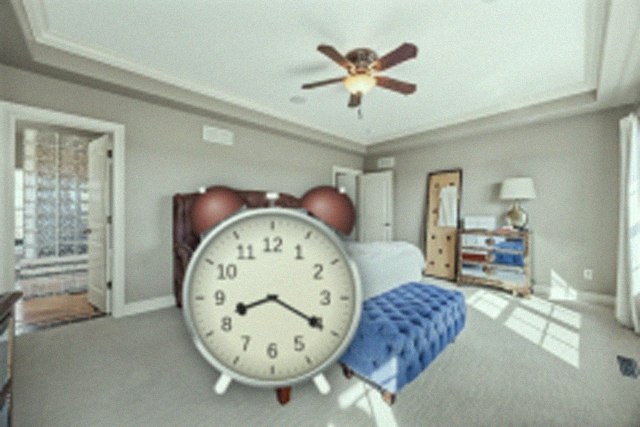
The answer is 8:20
